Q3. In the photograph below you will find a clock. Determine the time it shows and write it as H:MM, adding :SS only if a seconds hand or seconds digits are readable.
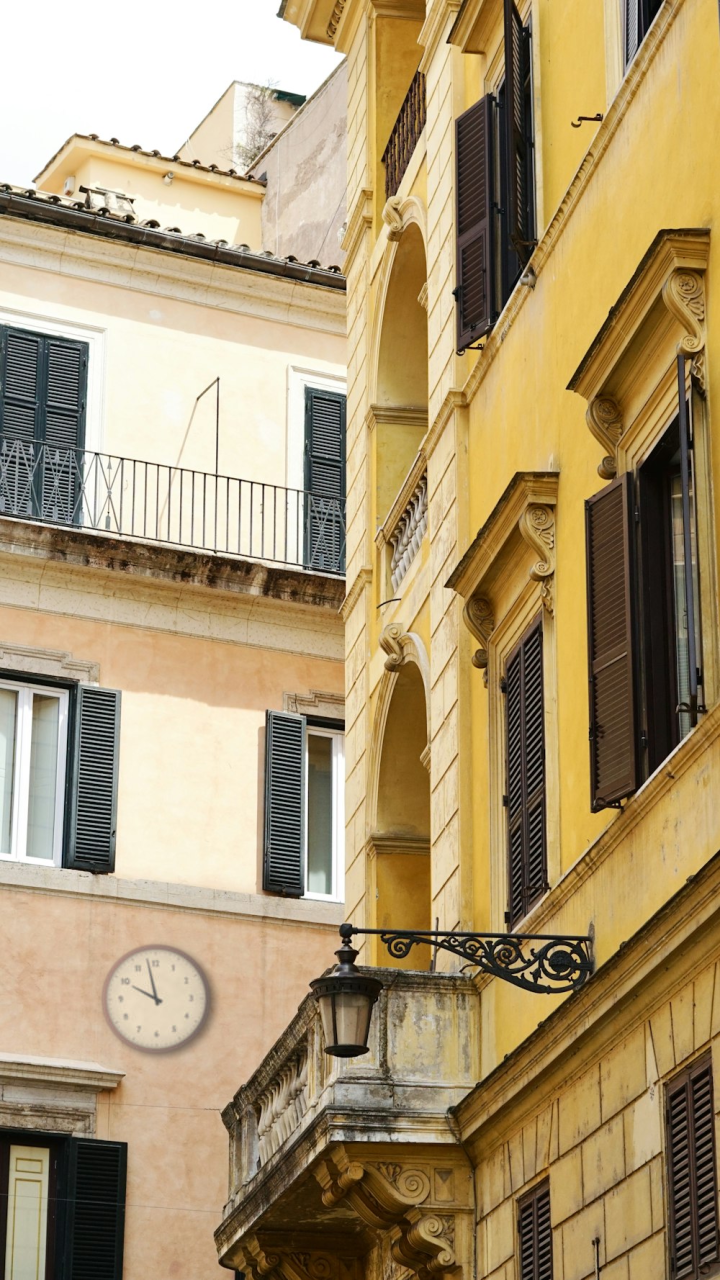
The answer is 9:58
